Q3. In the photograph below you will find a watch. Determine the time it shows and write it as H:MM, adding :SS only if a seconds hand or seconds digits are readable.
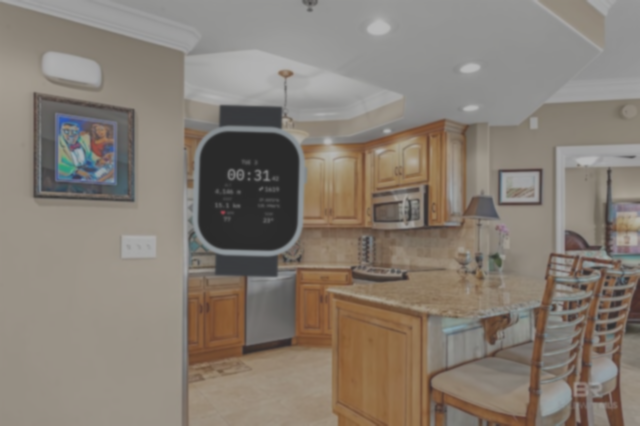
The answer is 0:31
